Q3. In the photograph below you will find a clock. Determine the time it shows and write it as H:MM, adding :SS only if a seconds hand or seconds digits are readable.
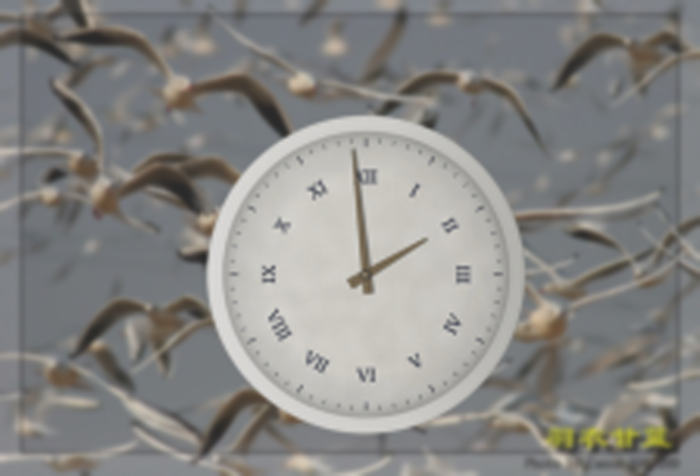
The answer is 1:59
